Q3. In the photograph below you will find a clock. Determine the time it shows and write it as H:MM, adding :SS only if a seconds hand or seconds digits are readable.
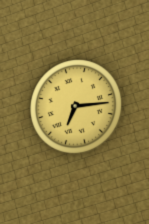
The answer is 7:17
